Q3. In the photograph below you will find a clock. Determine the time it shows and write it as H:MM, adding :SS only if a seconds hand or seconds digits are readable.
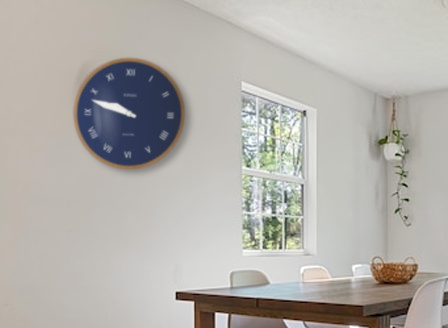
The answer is 9:48
